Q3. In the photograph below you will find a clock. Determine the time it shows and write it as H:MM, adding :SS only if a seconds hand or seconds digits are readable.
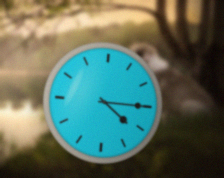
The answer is 4:15
